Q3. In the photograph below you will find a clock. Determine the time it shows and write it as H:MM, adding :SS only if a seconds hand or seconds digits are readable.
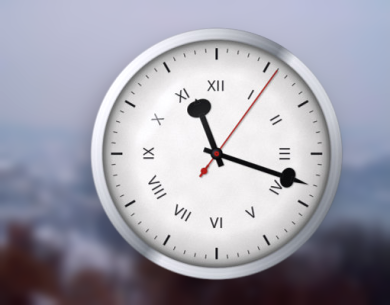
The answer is 11:18:06
